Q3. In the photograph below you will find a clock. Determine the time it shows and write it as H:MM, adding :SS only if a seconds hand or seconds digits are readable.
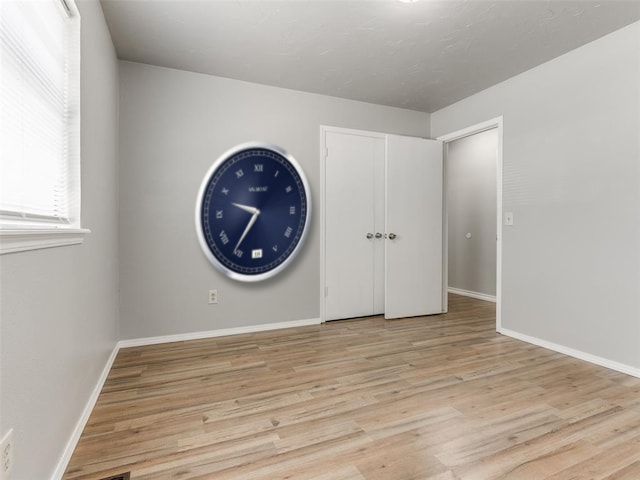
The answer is 9:36
